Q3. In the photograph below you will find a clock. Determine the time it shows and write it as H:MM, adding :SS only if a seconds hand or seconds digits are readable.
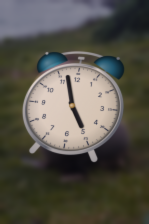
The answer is 4:57
